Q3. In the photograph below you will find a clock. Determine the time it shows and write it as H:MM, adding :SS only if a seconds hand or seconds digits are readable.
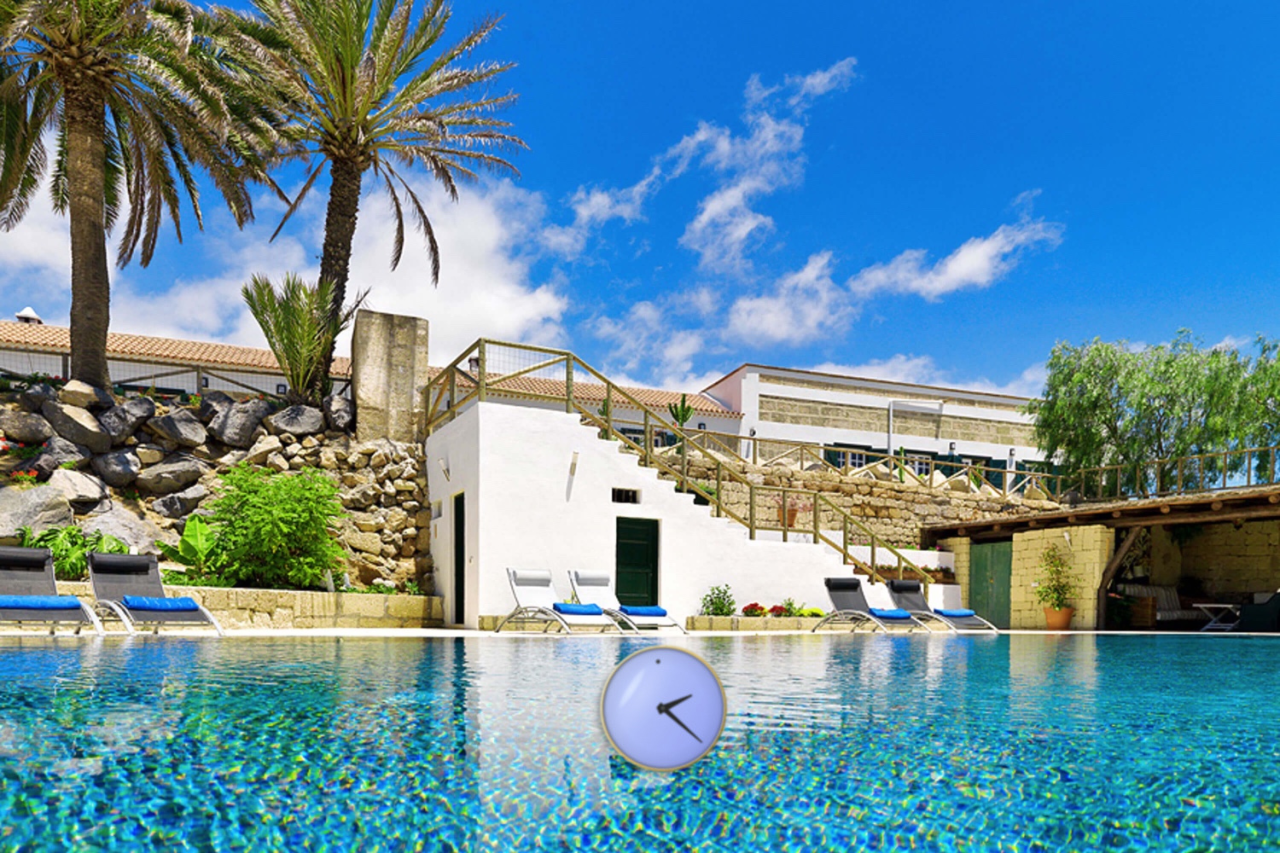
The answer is 2:23
